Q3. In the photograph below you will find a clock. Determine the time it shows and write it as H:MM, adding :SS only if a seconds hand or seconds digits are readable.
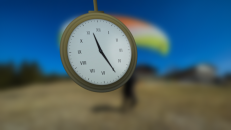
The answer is 11:25
